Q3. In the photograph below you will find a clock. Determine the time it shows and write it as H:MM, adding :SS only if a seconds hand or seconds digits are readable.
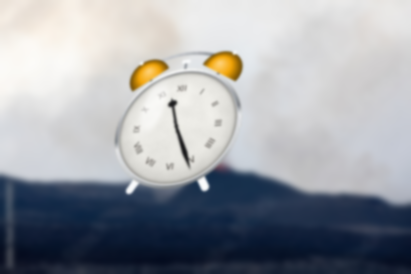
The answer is 11:26
